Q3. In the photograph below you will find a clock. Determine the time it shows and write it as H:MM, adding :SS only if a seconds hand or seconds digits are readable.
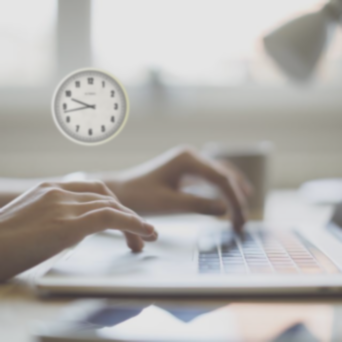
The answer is 9:43
